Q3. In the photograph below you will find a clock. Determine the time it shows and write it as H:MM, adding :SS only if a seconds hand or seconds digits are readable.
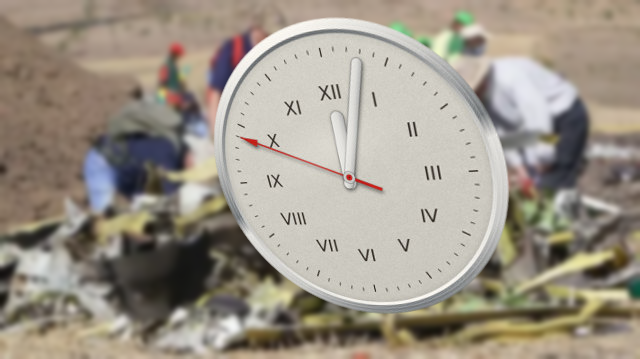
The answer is 12:02:49
